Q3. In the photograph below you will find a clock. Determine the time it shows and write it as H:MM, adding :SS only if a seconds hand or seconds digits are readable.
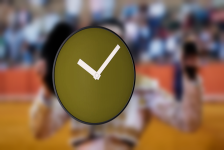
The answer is 10:07
